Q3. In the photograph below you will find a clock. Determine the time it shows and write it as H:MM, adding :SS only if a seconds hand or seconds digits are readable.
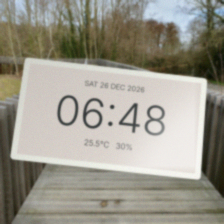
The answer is 6:48
